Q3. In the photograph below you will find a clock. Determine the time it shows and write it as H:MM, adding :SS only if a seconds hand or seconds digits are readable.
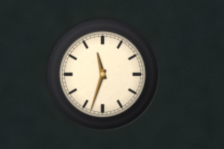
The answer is 11:33
